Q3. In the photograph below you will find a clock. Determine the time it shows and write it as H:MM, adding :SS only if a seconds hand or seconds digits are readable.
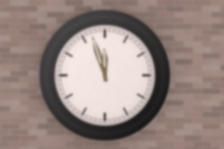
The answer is 11:57
